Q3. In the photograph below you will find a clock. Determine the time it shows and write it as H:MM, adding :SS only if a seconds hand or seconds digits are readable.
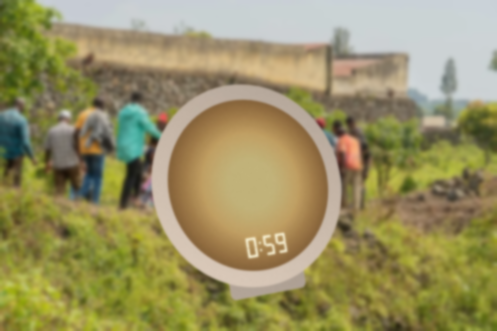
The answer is 0:59
